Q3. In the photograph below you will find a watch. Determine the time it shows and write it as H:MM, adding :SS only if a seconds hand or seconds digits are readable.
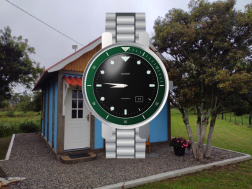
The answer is 8:46
